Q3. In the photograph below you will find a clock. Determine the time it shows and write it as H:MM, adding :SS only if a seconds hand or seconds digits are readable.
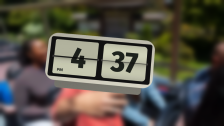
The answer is 4:37
